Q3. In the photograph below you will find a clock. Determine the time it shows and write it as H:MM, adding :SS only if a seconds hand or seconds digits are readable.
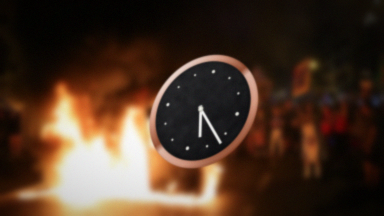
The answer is 5:22
